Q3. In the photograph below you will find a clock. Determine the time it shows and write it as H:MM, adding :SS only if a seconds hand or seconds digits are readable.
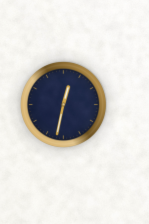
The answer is 12:32
